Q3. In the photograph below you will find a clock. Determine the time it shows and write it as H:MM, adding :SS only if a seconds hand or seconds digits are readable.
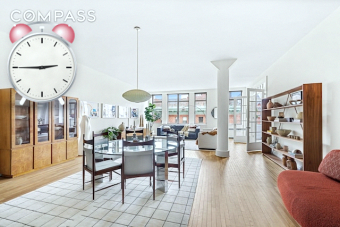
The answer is 2:45
